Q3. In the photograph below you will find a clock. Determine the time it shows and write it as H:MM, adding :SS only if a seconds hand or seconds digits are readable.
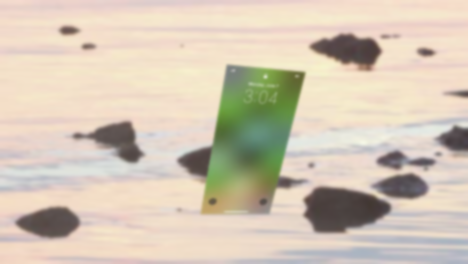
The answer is 3:04
